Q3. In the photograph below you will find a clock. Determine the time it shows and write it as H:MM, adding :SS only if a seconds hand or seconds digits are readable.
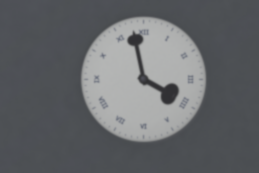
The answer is 3:58
